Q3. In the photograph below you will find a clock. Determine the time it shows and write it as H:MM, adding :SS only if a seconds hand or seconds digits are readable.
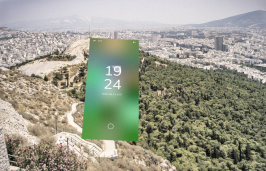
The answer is 19:24
